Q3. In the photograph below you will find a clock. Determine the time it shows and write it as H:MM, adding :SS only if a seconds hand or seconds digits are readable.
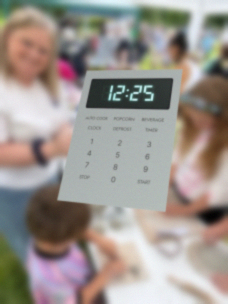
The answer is 12:25
